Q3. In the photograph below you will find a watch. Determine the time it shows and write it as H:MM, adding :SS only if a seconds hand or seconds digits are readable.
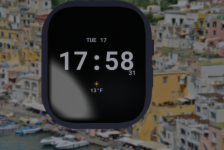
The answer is 17:58
